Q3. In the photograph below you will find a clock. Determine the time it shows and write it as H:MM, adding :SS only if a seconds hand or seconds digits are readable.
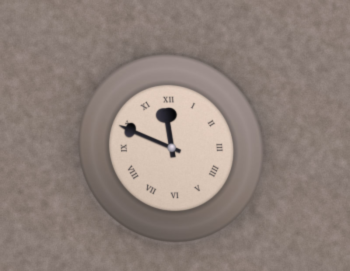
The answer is 11:49
